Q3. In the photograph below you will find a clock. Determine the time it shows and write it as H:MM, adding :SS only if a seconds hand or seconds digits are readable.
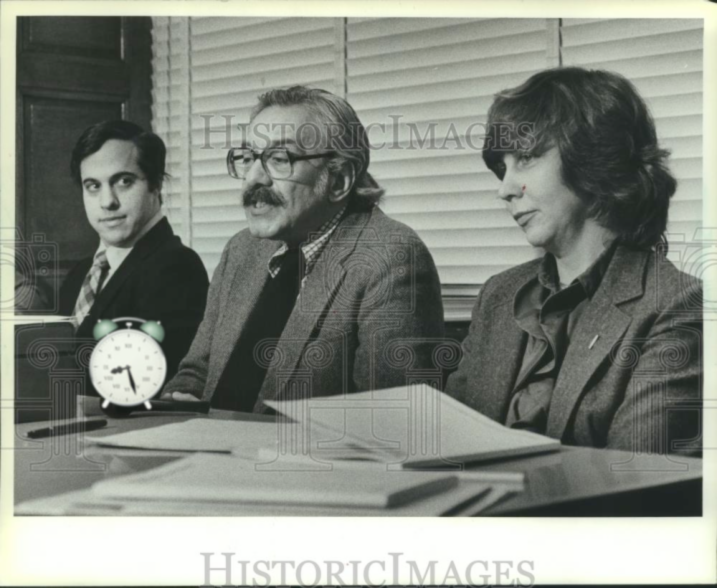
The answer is 8:27
